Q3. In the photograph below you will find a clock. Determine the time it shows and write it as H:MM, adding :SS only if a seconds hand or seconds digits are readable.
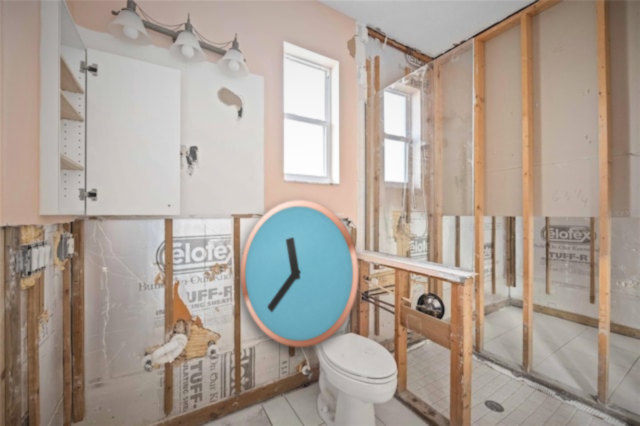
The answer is 11:37
